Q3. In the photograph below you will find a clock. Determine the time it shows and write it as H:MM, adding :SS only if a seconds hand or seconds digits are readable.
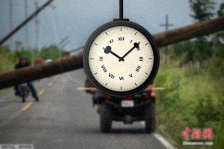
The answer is 10:08
